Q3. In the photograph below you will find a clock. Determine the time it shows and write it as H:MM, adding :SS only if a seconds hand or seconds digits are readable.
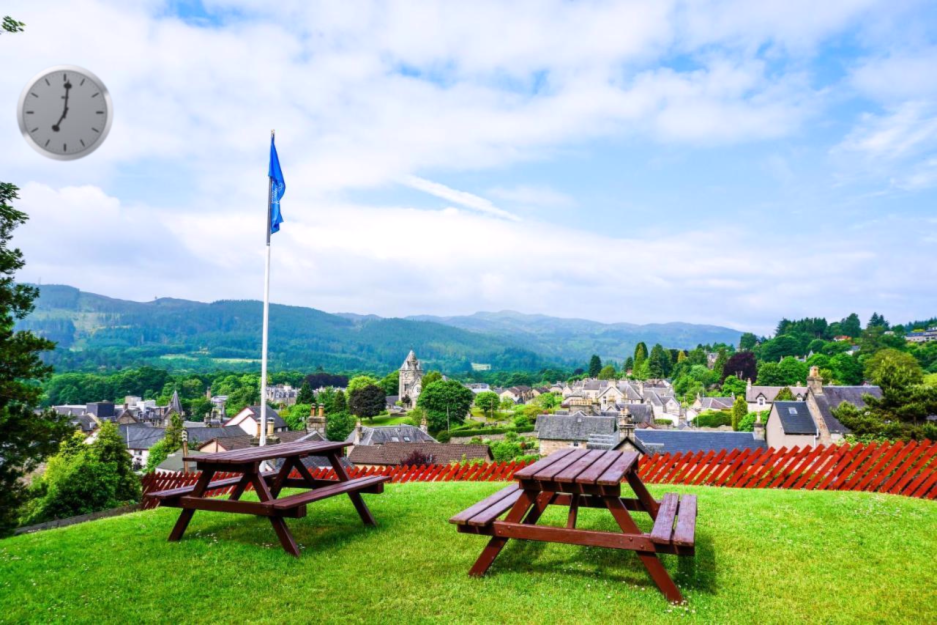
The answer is 7:01
